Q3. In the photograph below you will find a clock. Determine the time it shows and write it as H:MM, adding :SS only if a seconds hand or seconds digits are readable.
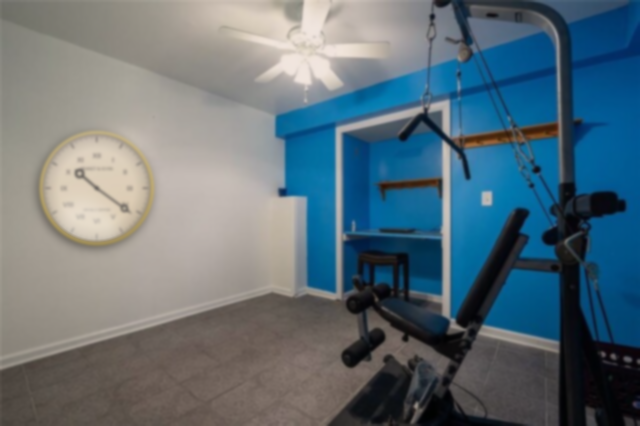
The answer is 10:21
